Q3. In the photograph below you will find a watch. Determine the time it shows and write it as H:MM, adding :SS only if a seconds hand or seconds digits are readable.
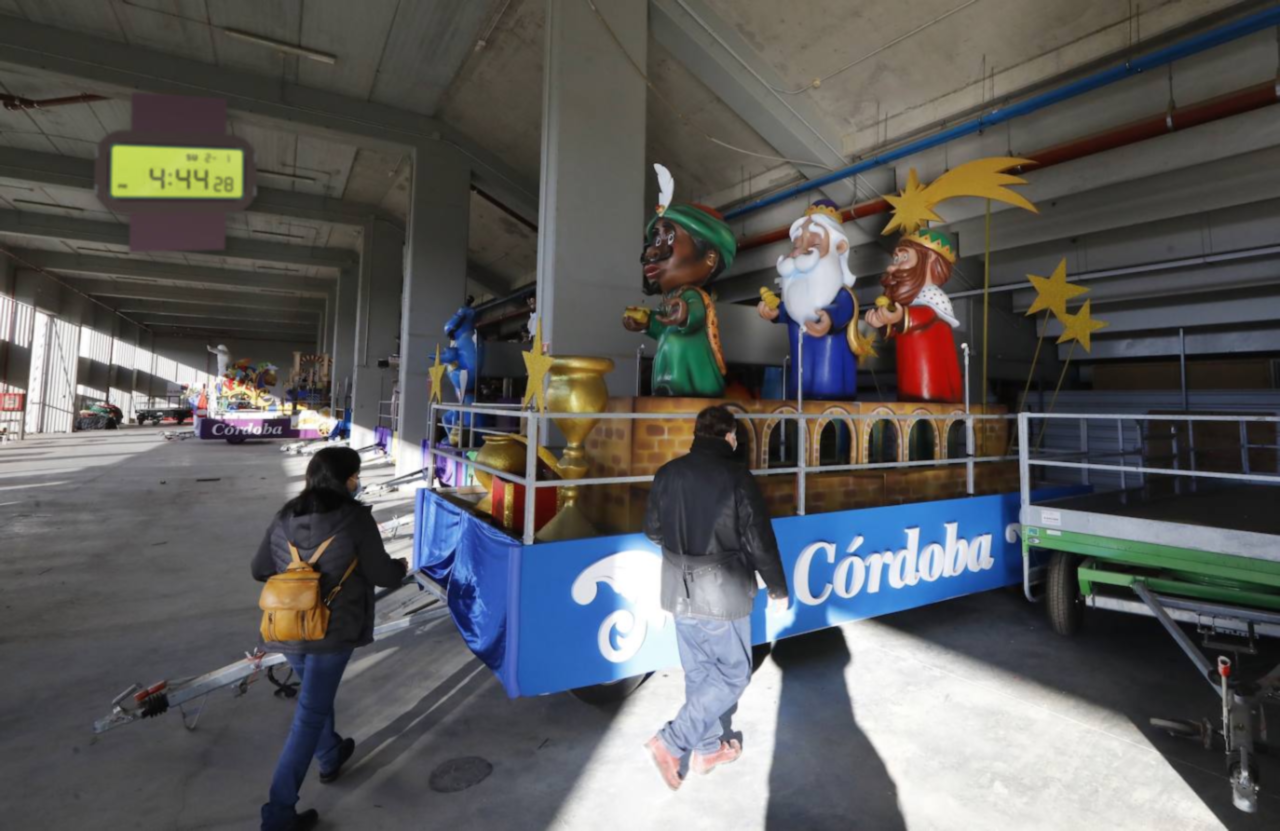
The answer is 4:44:28
